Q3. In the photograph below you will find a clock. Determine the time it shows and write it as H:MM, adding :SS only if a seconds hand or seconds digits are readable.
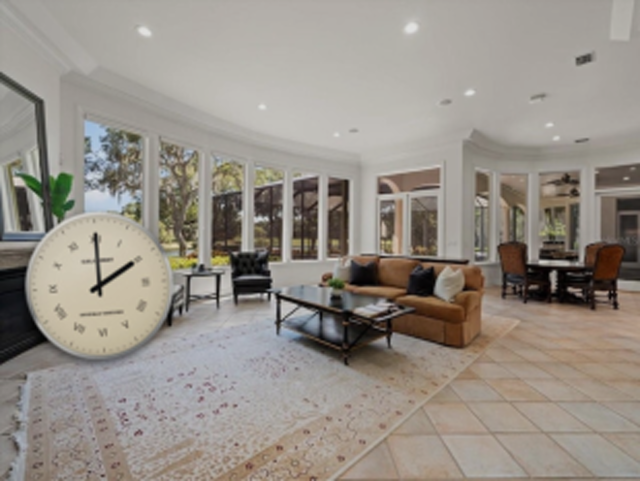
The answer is 2:00
